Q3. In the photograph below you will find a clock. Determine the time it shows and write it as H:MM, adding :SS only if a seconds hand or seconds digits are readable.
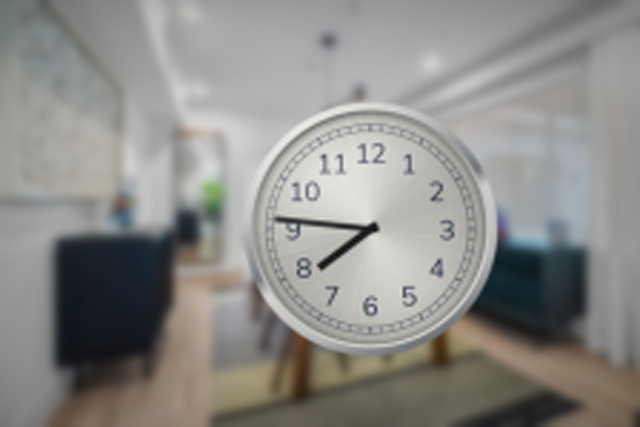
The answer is 7:46
